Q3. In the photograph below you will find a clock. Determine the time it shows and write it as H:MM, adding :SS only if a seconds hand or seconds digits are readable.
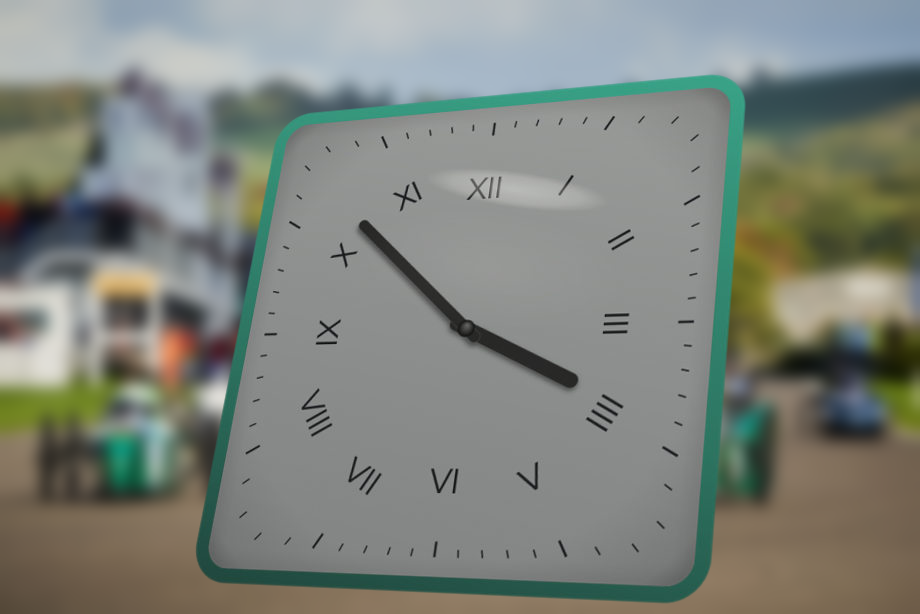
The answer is 3:52
